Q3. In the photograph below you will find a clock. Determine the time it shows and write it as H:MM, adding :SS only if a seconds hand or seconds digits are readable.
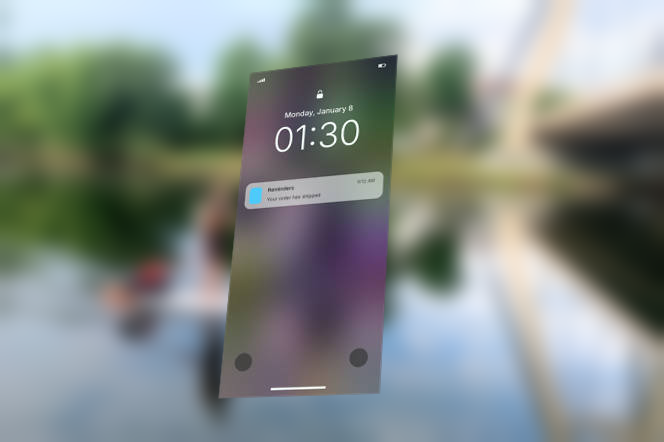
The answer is 1:30
